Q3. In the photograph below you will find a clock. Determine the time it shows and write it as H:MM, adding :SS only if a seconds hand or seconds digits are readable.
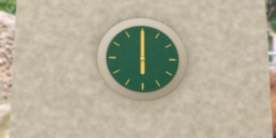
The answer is 6:00
